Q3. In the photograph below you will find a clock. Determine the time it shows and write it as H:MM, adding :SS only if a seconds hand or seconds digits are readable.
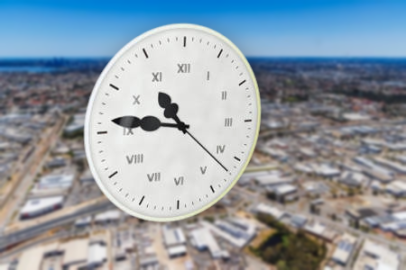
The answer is 10:46:22
